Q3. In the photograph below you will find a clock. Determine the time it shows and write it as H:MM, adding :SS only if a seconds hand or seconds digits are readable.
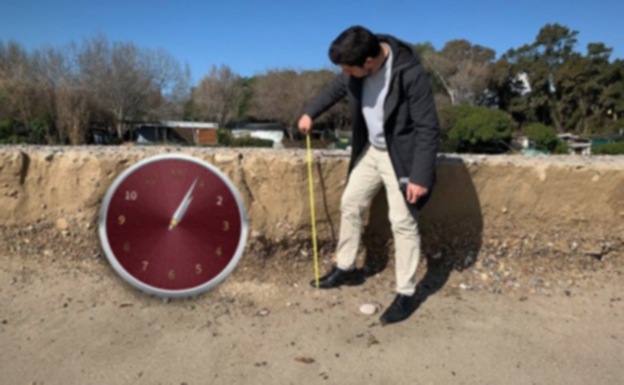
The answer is 1:04
